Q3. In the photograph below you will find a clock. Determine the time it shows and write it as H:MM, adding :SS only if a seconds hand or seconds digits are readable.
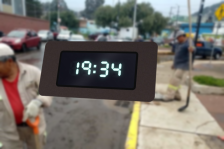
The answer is 19:34
